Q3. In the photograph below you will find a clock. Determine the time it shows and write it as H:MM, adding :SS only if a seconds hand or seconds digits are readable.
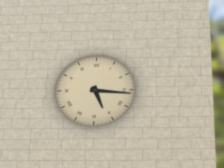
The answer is 5:16
